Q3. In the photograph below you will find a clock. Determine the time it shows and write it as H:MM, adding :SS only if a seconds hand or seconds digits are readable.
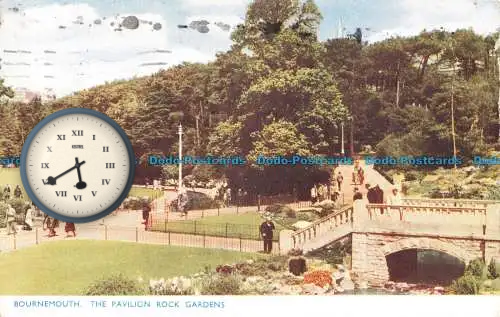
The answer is 5:40
